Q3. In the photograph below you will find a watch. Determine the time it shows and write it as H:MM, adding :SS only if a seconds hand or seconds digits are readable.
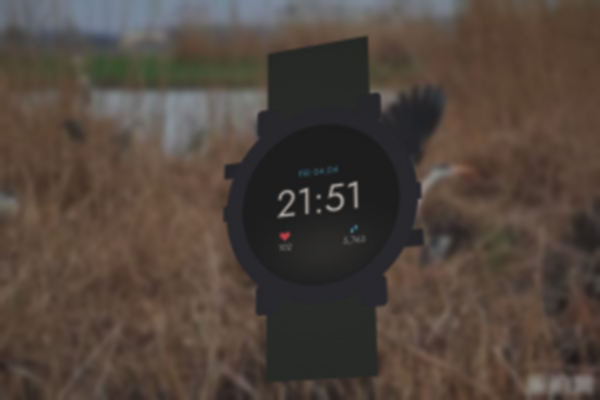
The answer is 21:51
